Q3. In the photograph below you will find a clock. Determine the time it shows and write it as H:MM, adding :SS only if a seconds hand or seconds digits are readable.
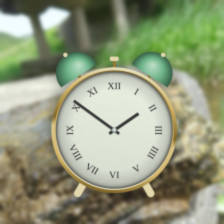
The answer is 1:51
